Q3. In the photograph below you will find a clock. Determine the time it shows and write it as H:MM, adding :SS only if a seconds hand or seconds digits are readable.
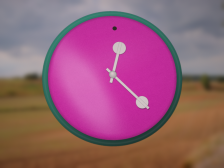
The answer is 12:22
